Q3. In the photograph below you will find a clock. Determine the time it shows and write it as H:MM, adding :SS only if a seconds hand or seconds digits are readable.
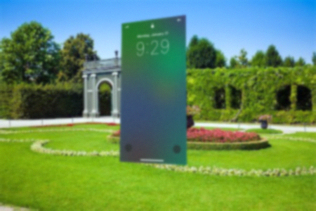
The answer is 9:29
